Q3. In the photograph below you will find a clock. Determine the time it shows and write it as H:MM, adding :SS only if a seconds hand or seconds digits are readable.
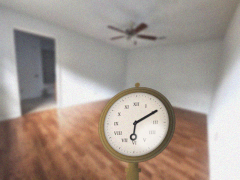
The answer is 6:10
